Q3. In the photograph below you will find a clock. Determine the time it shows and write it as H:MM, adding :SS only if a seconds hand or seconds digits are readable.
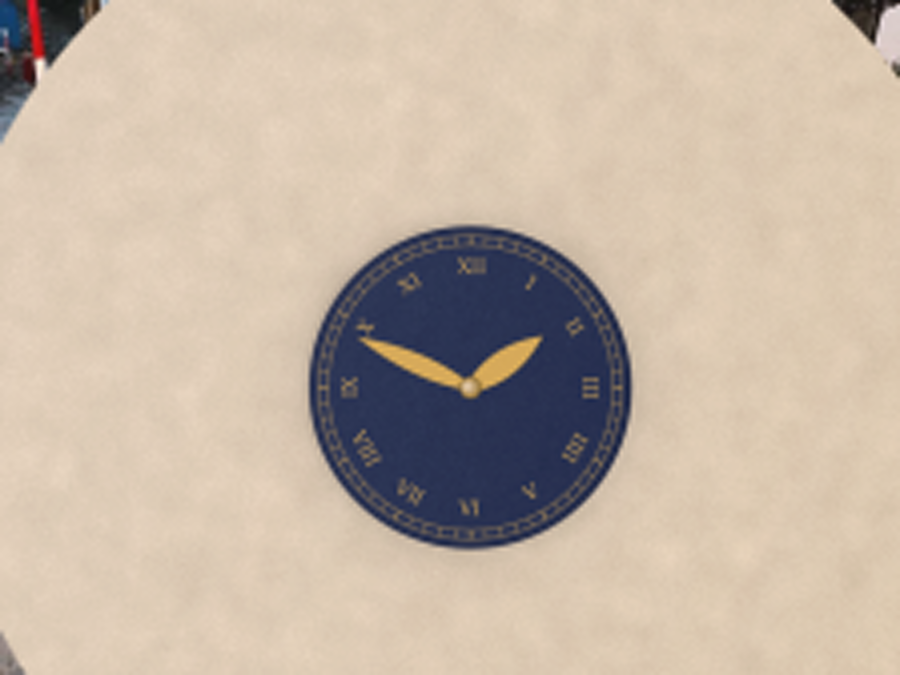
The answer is 1:49
